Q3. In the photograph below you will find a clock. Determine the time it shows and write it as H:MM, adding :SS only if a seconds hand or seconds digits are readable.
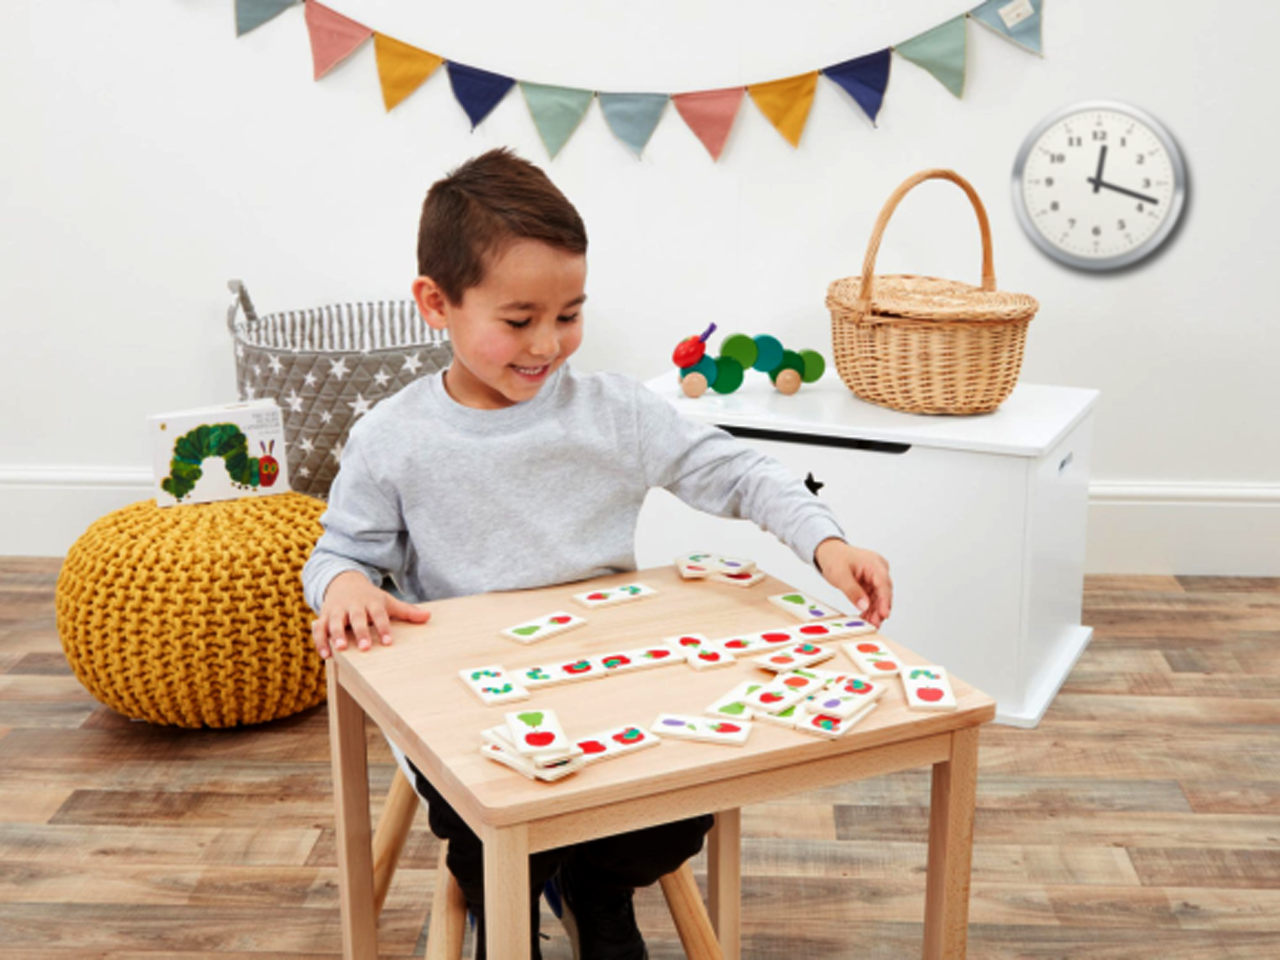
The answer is 12:18
